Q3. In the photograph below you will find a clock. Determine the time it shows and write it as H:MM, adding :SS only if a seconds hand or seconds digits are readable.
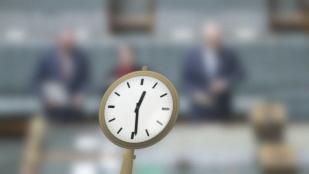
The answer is 12:29
